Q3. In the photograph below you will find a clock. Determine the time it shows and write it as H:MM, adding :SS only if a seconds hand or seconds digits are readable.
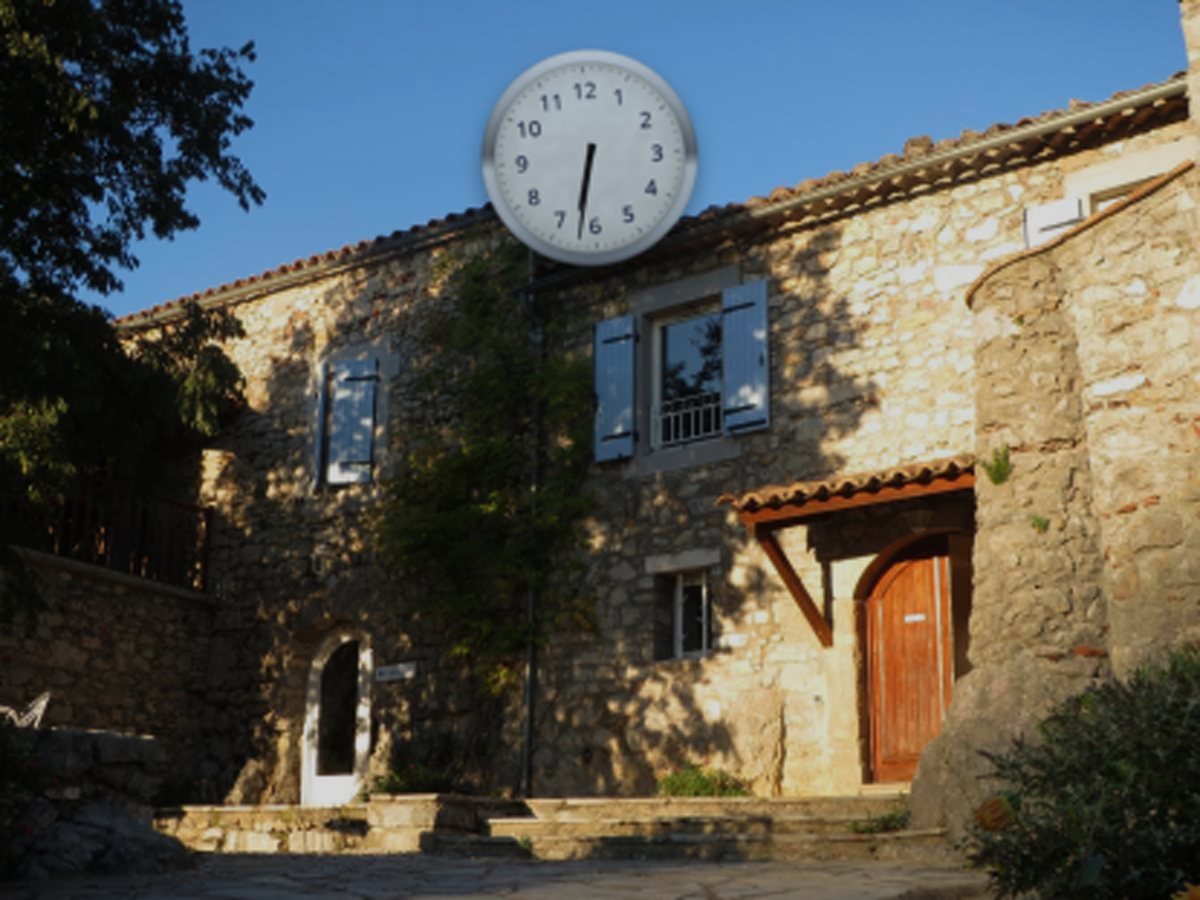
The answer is 6:32
